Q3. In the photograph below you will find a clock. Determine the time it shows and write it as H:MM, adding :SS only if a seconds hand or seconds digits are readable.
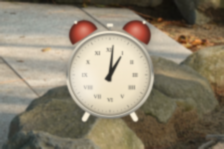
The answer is 1:01
